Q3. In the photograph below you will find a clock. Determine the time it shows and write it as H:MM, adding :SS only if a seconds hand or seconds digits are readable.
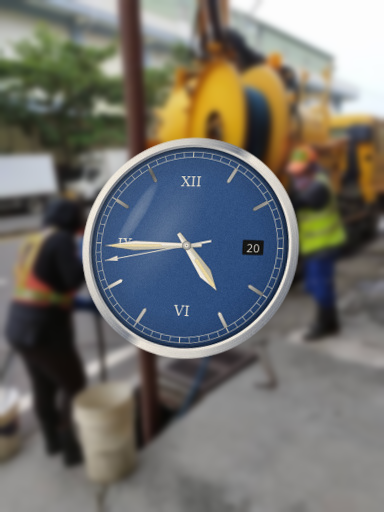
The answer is 4:44:43
